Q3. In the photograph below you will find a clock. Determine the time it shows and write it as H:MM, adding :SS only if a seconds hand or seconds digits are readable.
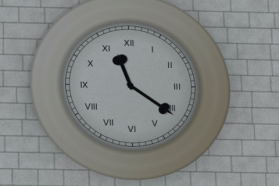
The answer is 11:21
